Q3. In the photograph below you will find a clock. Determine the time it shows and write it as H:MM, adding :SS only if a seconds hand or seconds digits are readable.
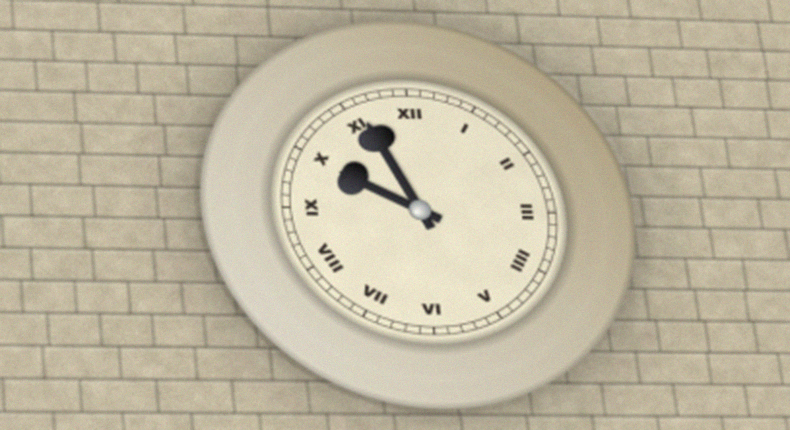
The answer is 9:56
